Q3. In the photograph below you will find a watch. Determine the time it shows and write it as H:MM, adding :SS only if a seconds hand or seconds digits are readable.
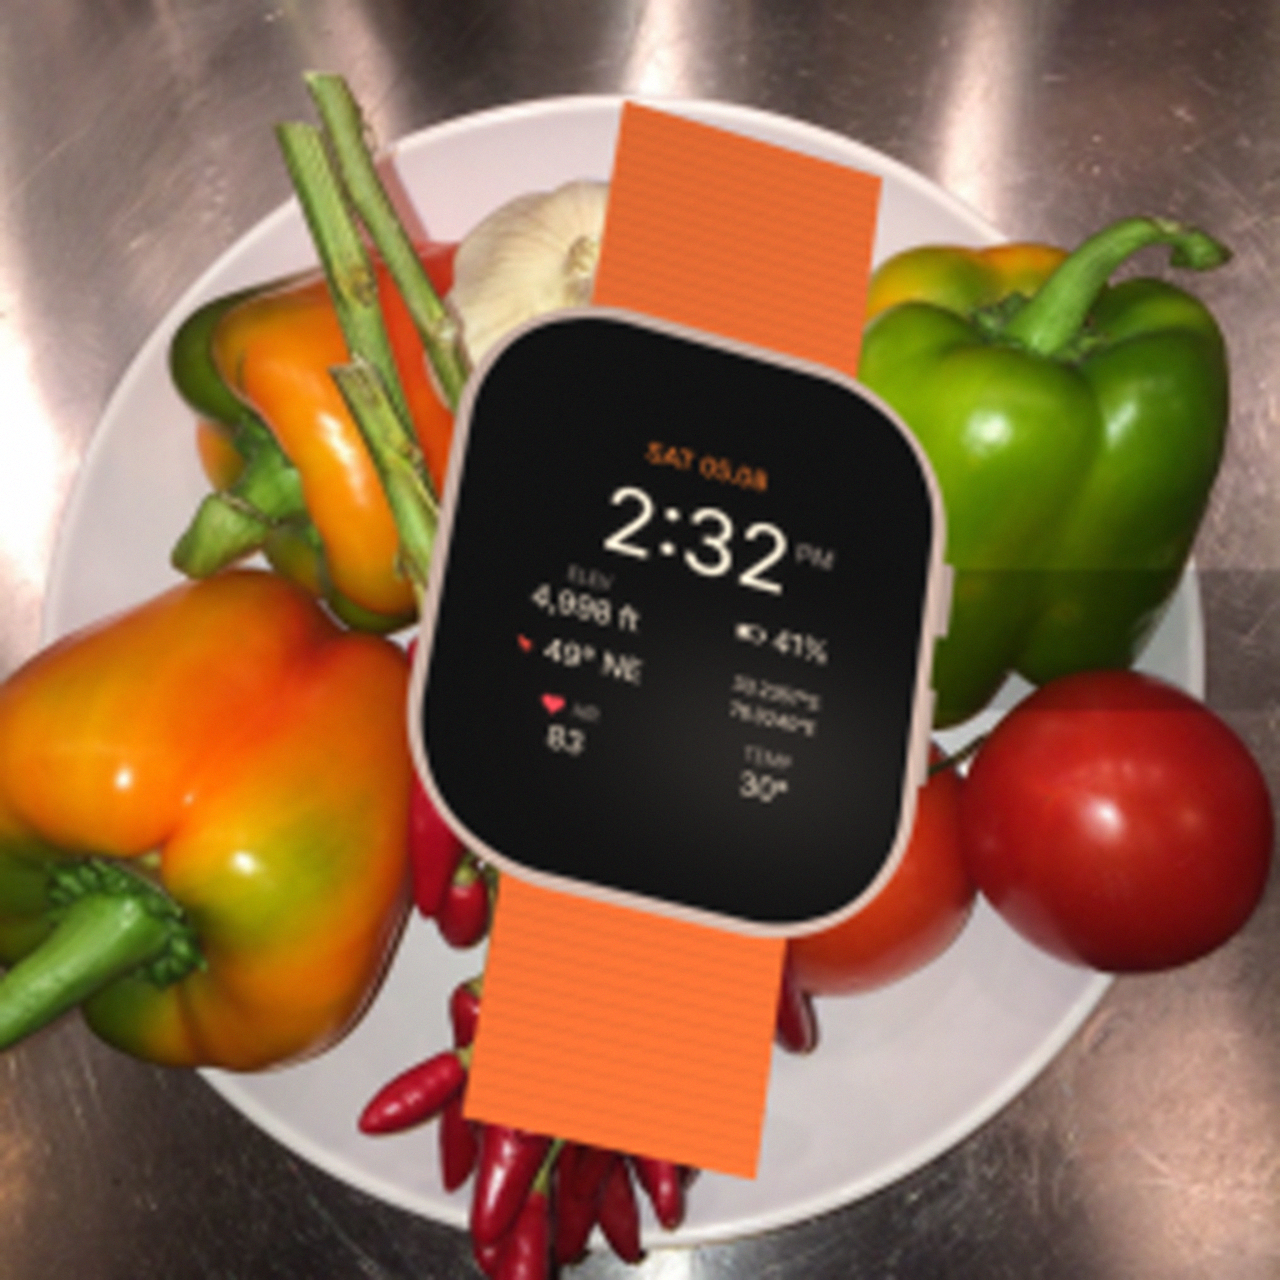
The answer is 2:32
